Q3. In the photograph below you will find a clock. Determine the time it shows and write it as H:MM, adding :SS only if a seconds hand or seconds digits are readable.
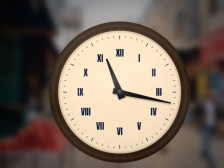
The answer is 11:17
